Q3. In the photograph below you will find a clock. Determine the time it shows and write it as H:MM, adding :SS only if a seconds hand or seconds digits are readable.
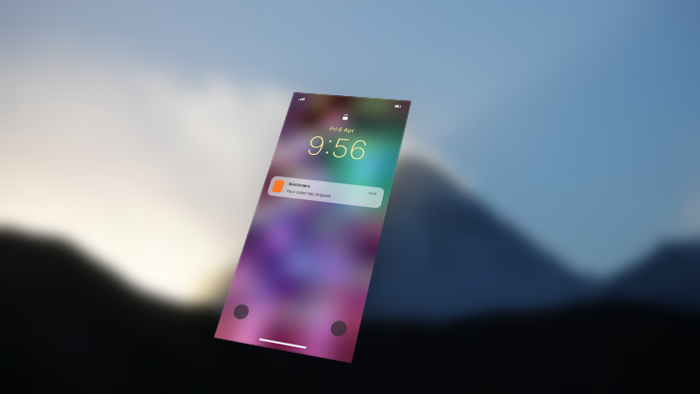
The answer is 9:56
